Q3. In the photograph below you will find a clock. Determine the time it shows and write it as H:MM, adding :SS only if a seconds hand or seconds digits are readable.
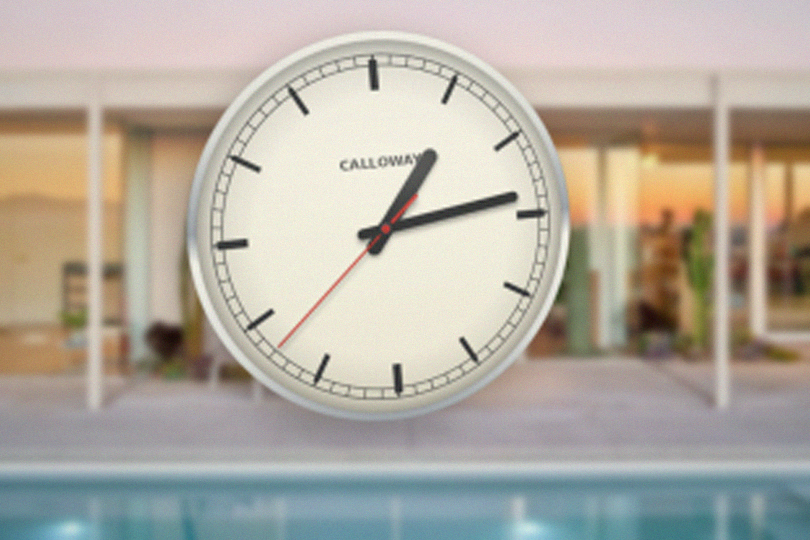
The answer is 1:13:38
